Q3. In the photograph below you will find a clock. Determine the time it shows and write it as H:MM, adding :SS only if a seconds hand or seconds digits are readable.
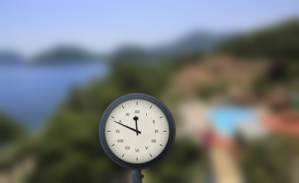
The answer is 11:49
